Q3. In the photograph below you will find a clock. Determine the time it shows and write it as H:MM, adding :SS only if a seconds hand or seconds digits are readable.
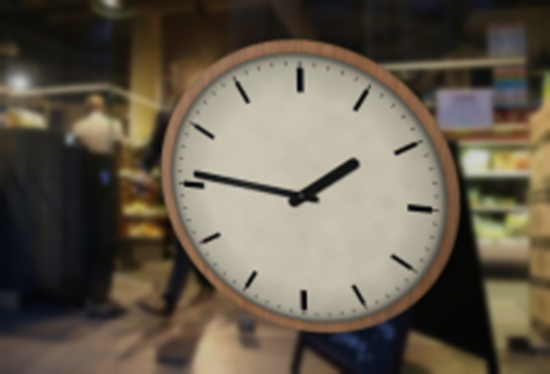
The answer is 1:46
